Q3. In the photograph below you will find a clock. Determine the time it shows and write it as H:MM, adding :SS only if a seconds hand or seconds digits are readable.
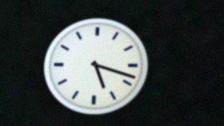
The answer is 5:18
